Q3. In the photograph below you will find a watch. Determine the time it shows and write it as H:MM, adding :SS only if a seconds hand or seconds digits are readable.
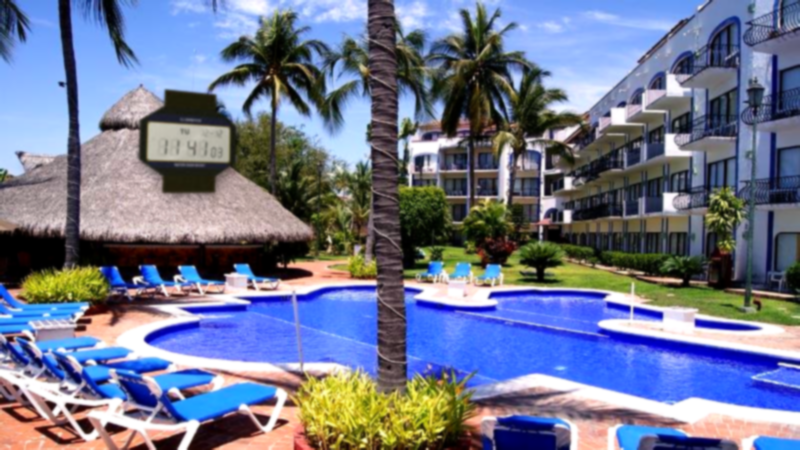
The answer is 11:41
